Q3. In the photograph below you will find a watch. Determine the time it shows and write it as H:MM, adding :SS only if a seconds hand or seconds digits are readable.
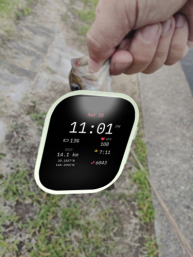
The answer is 11:01
